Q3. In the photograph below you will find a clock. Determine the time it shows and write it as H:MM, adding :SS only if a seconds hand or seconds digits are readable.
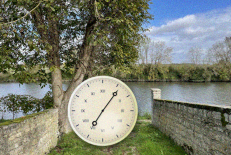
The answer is 7:06
